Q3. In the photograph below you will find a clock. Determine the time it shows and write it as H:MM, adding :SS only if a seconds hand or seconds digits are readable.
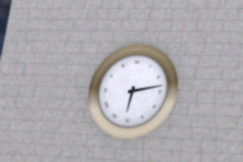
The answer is 6:13
